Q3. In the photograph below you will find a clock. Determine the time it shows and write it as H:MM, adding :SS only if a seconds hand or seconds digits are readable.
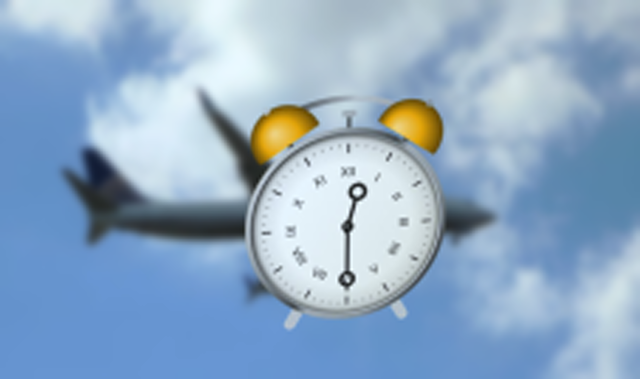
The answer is 12:30
